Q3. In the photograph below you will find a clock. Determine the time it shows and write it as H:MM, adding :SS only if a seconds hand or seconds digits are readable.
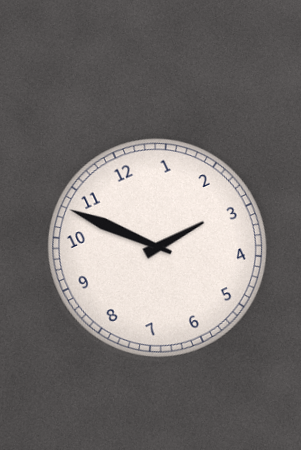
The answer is 2:53
